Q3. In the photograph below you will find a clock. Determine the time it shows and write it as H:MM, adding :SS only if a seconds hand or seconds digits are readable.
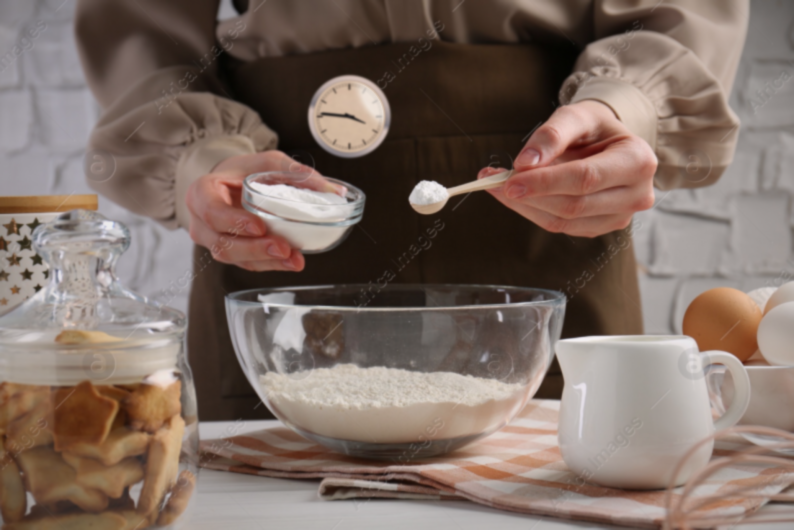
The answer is 3:46
